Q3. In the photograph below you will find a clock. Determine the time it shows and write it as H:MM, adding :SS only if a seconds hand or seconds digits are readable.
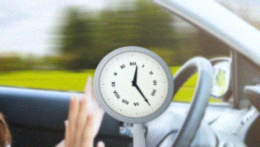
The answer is 12:25
